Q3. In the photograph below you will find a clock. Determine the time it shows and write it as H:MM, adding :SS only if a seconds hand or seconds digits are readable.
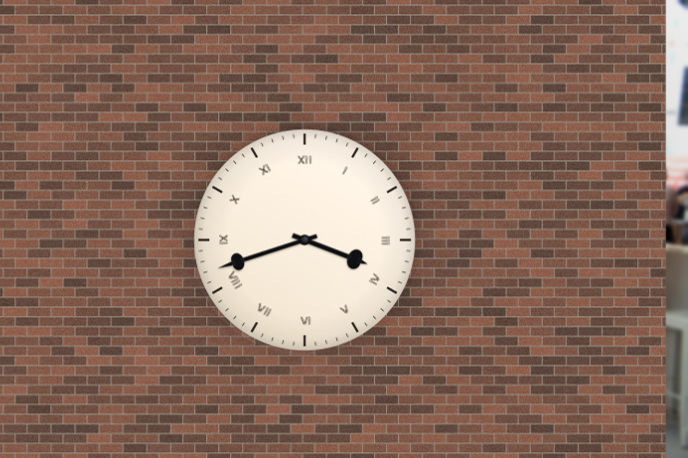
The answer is 3:42
